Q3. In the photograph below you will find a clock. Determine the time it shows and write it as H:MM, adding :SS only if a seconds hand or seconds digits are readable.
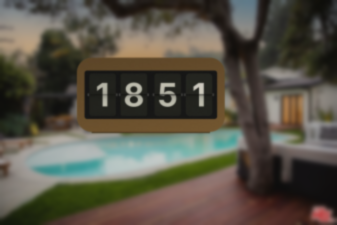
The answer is 18:51
